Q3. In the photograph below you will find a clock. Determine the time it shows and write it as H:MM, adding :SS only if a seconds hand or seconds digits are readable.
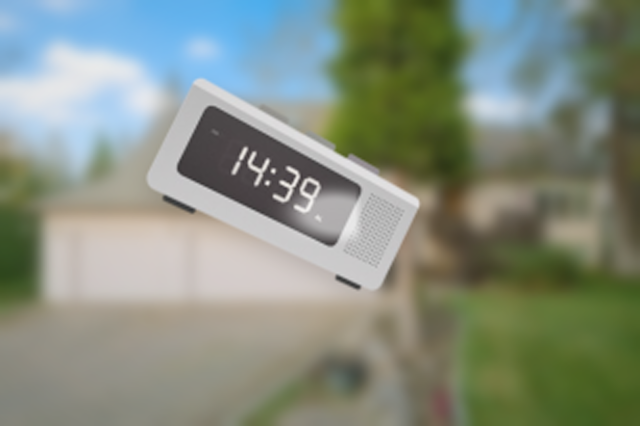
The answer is 14:39
